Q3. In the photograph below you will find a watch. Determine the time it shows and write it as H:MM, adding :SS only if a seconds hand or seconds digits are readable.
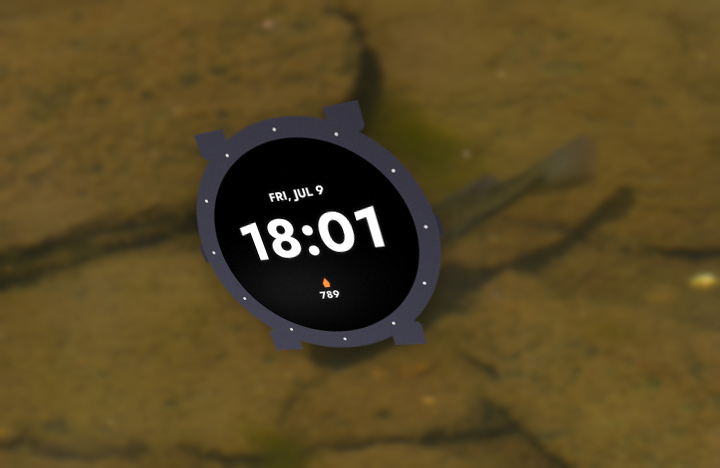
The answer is 18:01
